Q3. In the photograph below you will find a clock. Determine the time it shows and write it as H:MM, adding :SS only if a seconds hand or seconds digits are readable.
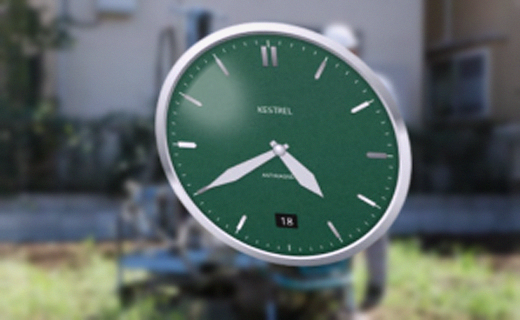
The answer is 4:40
